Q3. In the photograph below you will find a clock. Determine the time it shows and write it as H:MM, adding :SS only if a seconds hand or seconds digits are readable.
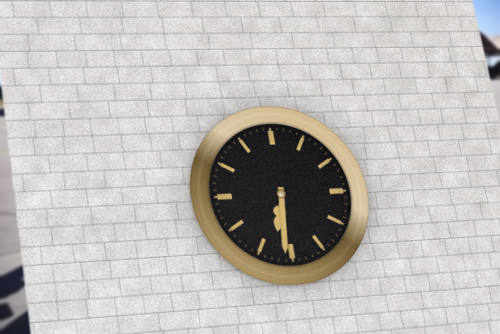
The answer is 6:31
